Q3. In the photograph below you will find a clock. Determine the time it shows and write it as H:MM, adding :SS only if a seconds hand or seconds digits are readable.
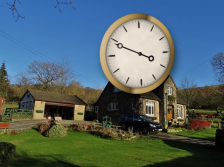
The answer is 3:49
